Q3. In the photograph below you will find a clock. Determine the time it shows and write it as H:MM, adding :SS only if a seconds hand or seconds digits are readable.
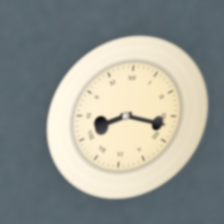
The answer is 8:17
